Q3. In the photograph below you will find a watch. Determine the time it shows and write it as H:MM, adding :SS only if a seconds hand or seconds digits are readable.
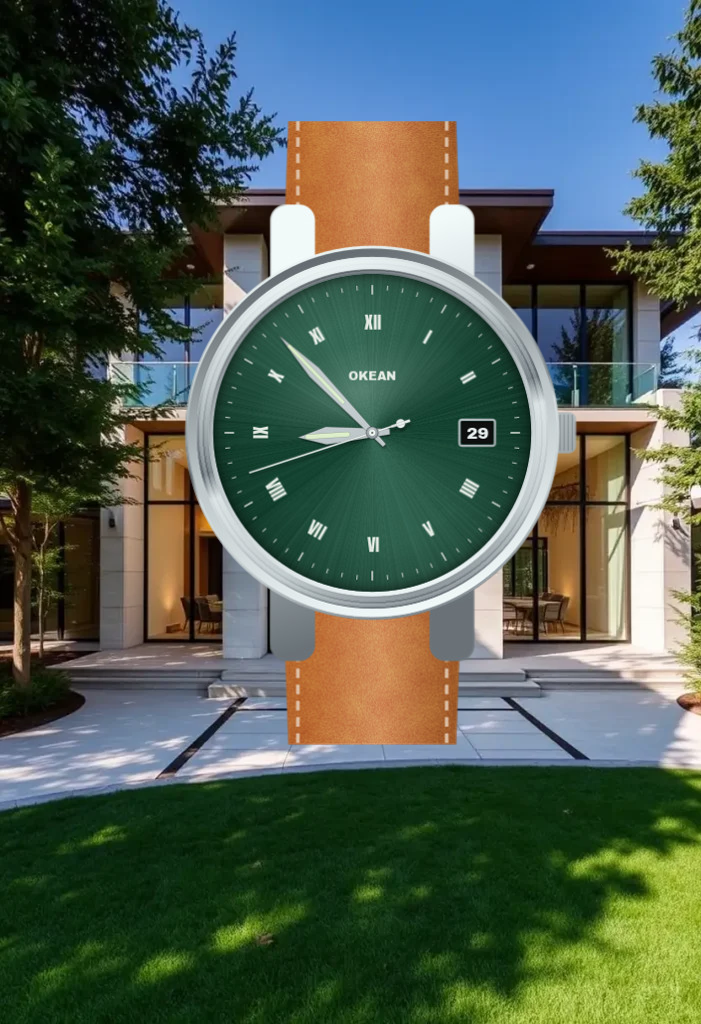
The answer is 8:52:42
